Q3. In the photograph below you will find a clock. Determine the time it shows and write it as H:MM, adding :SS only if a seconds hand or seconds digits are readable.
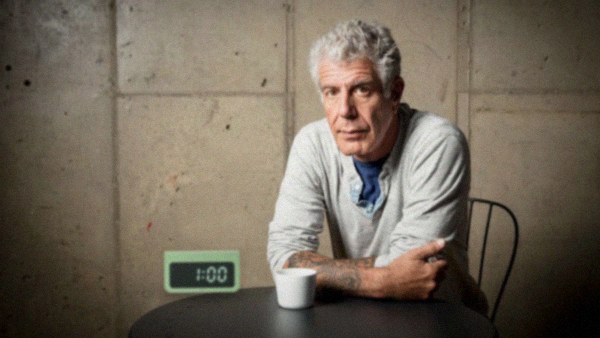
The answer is 1:00
